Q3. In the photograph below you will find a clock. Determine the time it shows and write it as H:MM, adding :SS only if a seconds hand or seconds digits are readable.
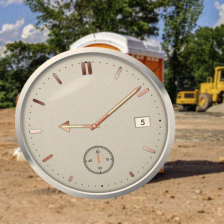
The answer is 9:09
